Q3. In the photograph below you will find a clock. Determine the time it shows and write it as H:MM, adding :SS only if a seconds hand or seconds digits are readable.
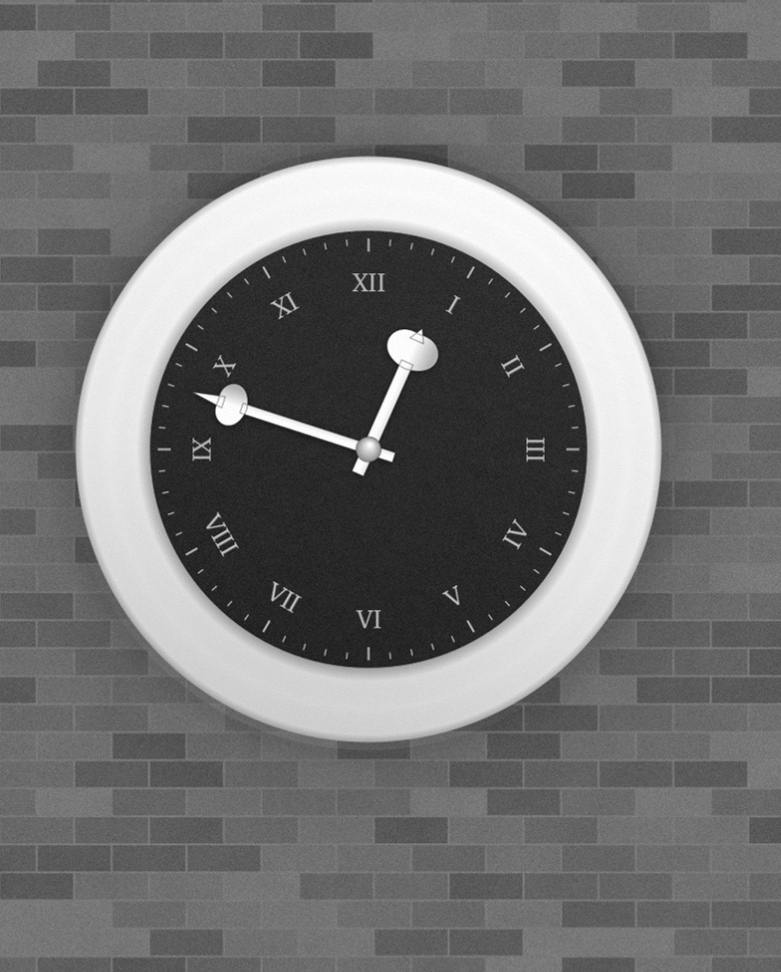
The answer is 12:48
